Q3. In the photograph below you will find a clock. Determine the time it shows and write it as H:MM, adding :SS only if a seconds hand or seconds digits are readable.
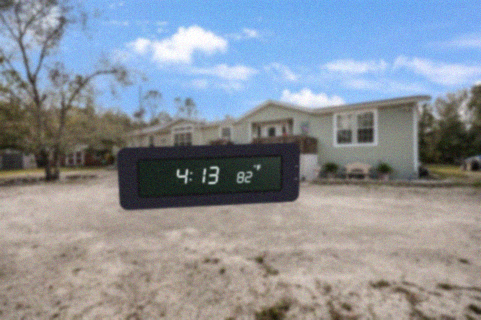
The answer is 4:13
